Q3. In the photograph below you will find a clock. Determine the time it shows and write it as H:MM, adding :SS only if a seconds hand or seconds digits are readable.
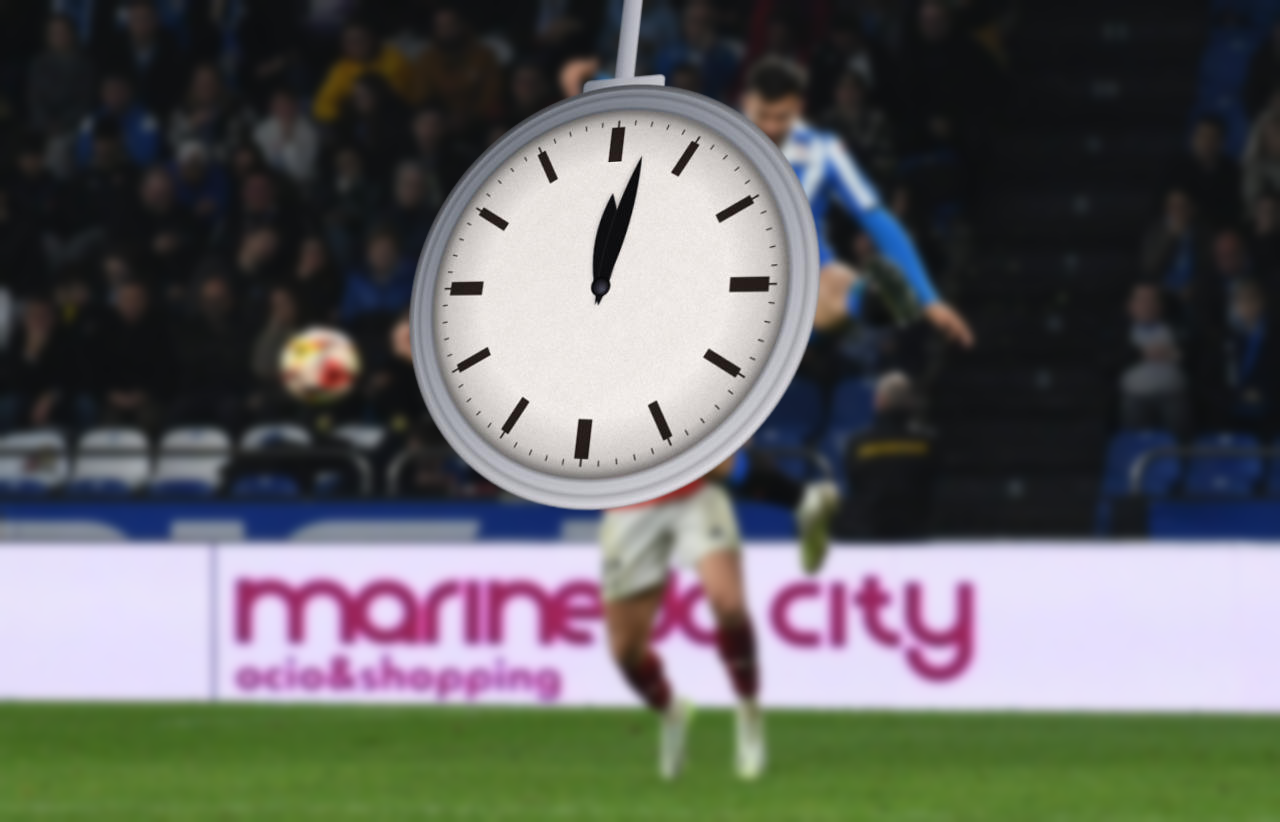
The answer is 12:02
